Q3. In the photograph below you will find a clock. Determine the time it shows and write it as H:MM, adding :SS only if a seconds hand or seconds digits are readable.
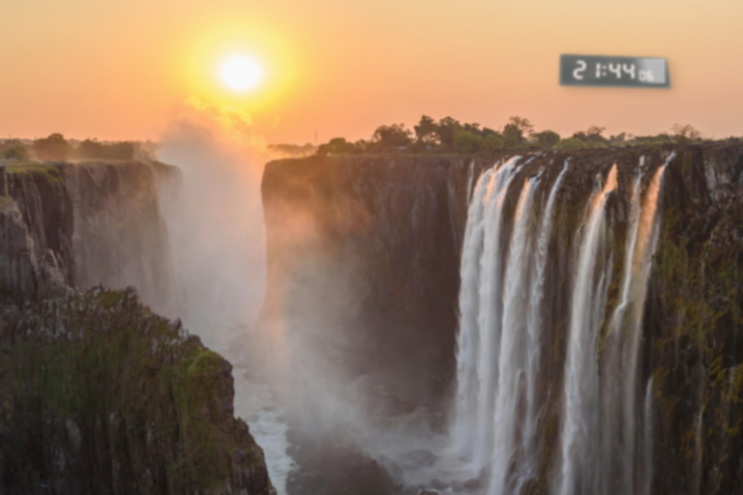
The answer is 21:44
